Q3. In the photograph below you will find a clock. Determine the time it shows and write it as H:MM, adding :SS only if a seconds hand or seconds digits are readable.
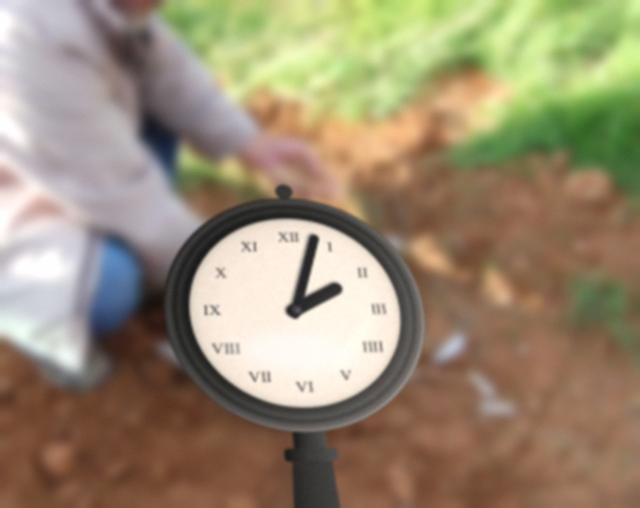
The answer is 2:03
